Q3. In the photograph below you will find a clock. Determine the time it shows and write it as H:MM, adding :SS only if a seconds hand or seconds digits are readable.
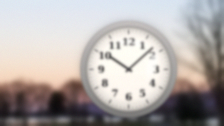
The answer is 10:08
